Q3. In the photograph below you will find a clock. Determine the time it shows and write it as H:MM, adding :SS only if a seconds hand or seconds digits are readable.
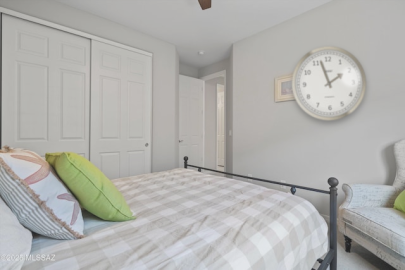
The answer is 1:57
